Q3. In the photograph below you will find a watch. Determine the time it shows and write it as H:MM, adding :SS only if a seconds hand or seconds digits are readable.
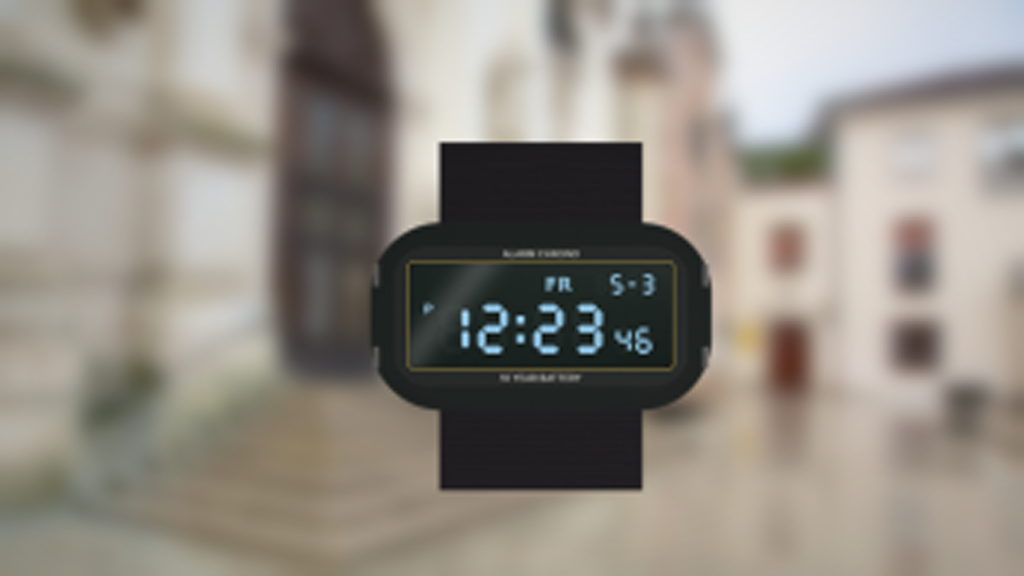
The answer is 12:23:46
